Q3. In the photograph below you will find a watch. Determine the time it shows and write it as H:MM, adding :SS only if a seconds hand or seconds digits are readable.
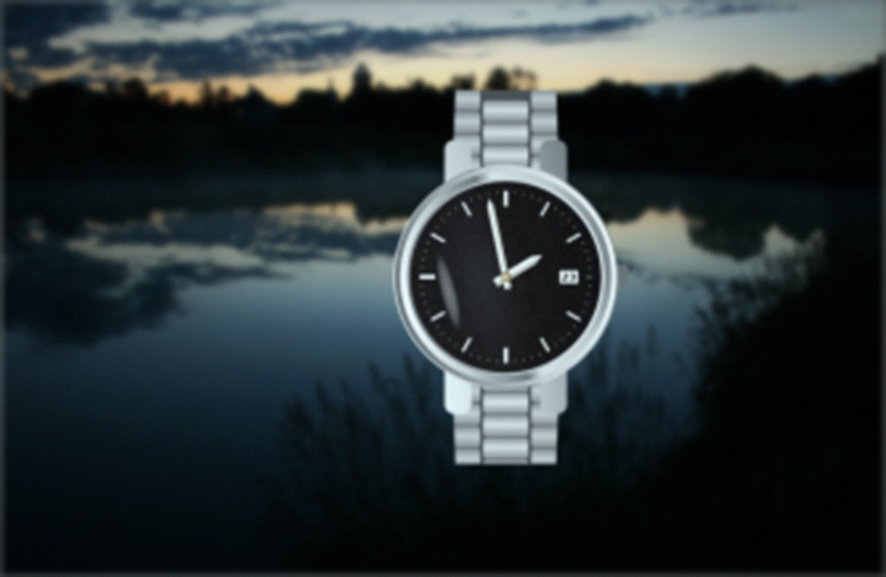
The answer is 1:58
